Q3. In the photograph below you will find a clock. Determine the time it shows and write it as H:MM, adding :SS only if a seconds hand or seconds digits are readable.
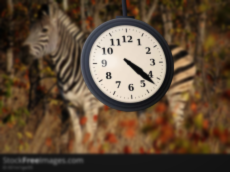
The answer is 4:22
